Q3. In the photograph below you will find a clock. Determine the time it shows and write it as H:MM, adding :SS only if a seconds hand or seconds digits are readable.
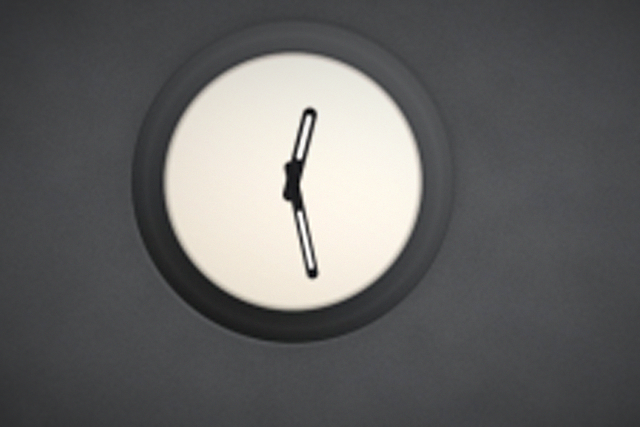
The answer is 12:28
